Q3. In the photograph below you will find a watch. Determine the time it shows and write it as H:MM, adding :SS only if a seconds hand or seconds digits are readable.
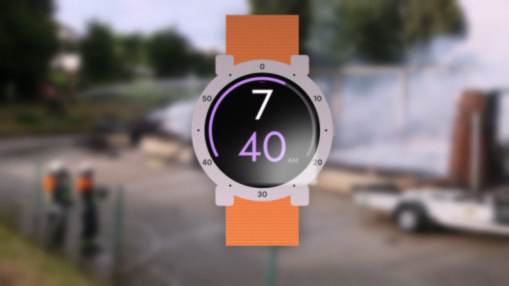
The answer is 7:40
